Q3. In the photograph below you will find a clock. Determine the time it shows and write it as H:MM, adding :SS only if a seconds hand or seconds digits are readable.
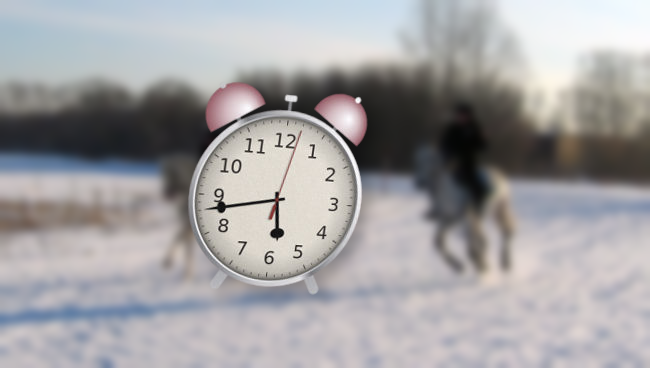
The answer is 5:43:02
